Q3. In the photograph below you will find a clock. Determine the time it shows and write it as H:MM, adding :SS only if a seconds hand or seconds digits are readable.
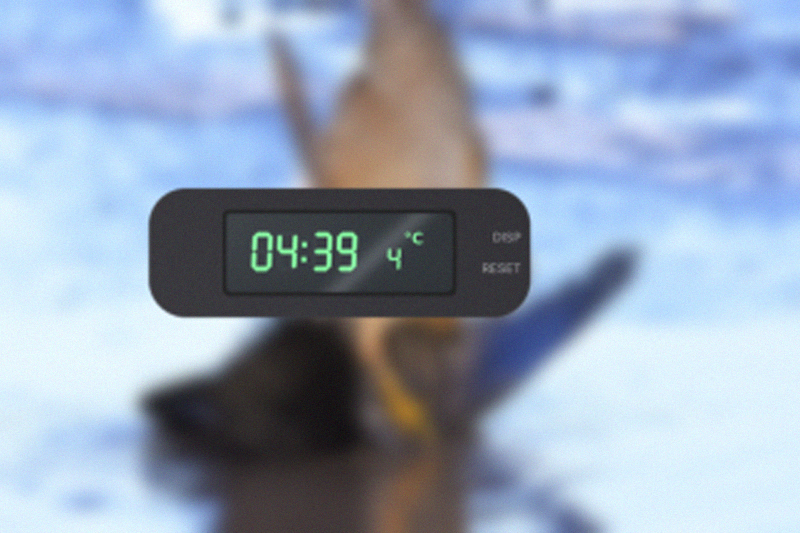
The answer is 4:39
